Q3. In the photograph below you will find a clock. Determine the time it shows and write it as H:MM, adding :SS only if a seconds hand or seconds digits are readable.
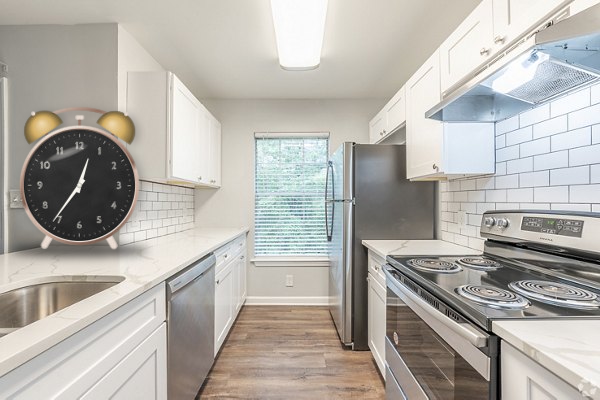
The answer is 12:36
